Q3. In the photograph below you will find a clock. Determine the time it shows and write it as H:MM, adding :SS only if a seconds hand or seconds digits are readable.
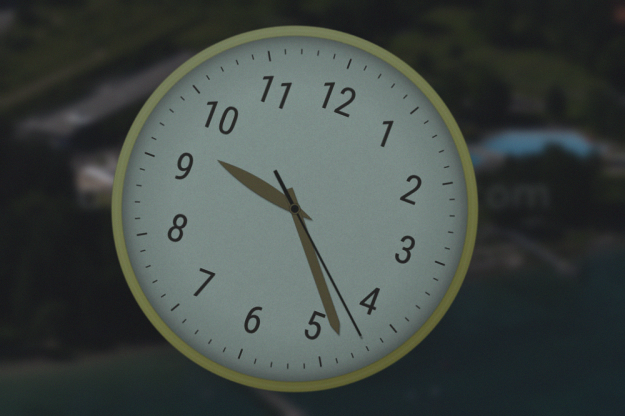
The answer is 9:23:22
